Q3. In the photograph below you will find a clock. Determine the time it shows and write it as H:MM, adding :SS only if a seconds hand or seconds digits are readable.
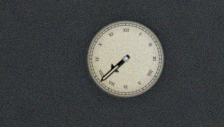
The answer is 7:38
